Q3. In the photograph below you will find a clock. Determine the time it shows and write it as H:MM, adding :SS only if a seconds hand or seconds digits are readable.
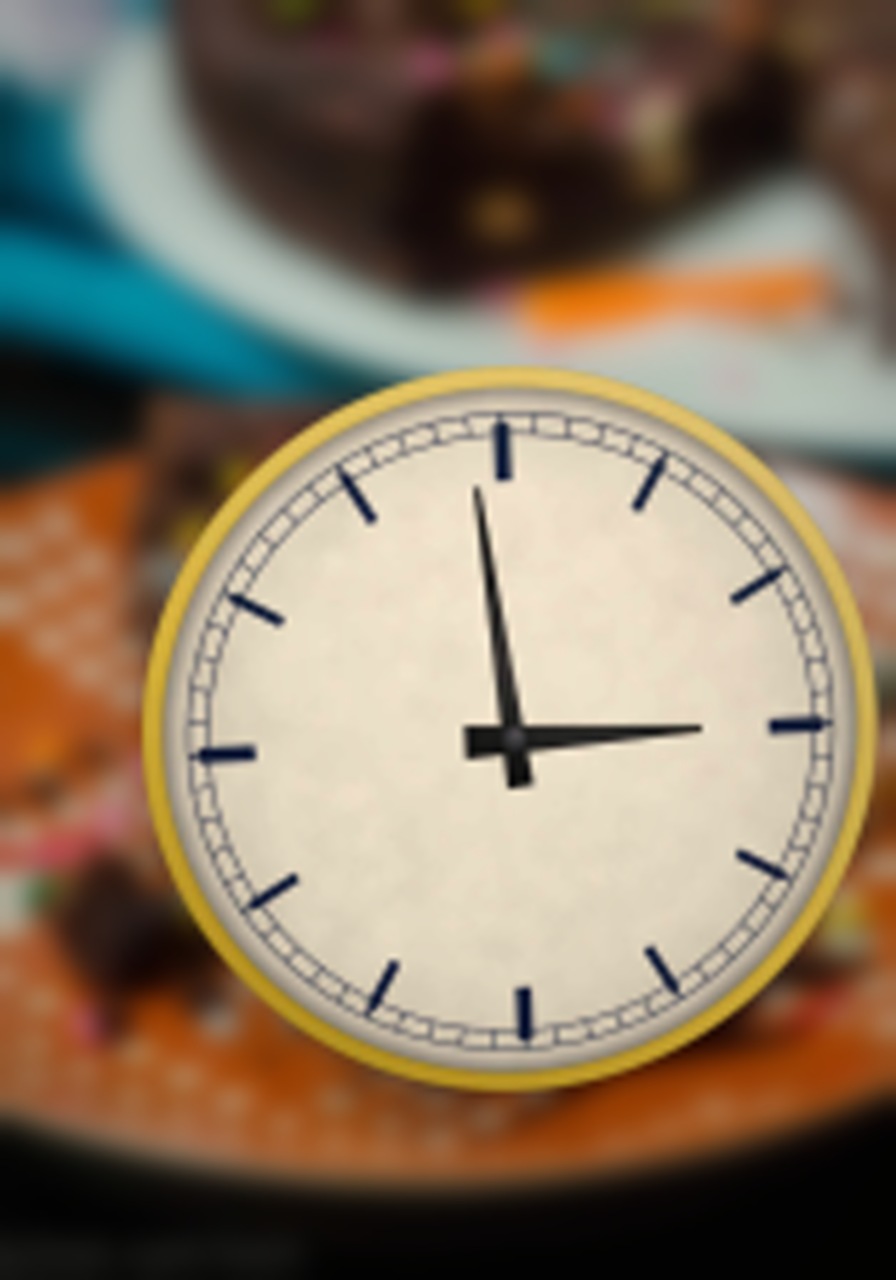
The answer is 2:59
